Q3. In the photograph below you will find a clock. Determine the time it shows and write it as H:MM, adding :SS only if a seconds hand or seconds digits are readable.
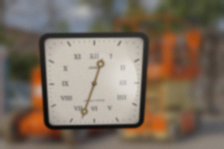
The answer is 12:33
